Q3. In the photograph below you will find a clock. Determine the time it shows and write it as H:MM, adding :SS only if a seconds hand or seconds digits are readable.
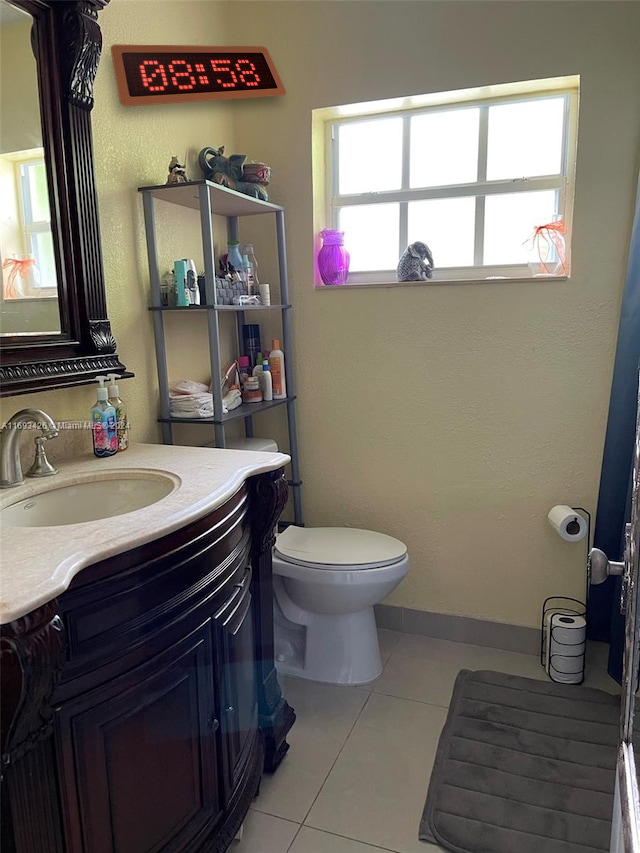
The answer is 8:58
